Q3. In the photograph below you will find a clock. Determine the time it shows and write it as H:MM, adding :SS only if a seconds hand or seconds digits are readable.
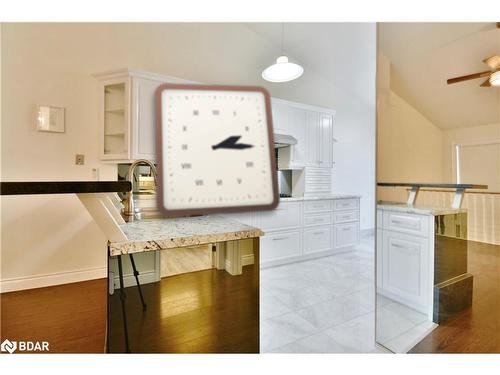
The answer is 2:15
